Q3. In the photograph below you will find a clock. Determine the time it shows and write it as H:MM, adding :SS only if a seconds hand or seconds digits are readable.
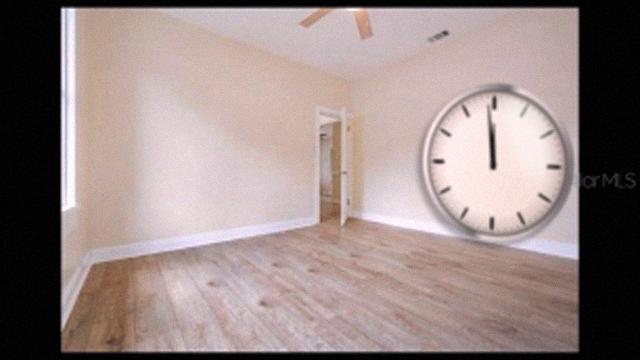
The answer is 11:59
